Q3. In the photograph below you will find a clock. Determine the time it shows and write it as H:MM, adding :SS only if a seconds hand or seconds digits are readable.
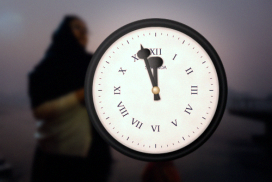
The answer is 11:57
